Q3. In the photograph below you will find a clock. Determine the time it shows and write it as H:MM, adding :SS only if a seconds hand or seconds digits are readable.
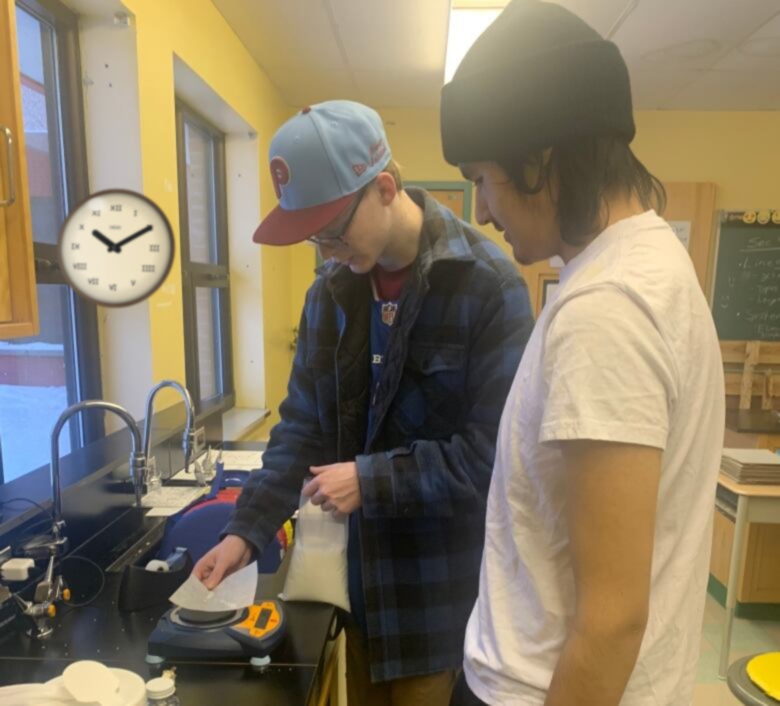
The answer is 10:10
